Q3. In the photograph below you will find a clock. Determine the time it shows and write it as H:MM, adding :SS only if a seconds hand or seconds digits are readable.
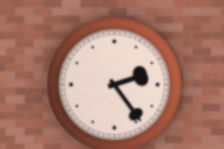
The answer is 2:24
